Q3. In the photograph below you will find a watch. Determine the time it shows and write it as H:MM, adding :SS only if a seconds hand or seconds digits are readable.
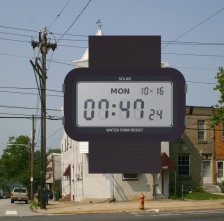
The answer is 7:47:24
